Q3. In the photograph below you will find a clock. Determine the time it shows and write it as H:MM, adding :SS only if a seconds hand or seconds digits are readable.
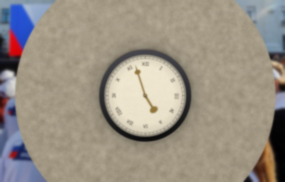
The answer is 4:57
